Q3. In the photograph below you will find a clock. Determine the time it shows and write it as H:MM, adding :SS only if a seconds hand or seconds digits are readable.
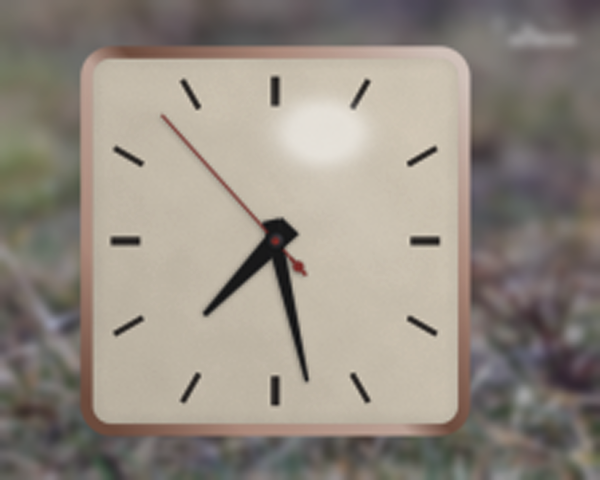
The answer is 7:27:53
